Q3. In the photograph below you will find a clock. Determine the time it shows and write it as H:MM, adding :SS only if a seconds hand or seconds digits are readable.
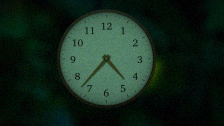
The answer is 4:37
